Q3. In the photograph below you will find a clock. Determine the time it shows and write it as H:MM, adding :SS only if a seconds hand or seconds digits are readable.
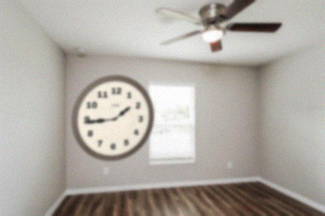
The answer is 1:44
